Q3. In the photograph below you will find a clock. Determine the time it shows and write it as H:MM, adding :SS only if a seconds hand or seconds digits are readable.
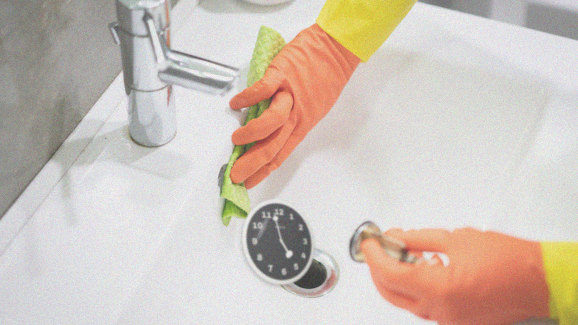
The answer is 4:58
